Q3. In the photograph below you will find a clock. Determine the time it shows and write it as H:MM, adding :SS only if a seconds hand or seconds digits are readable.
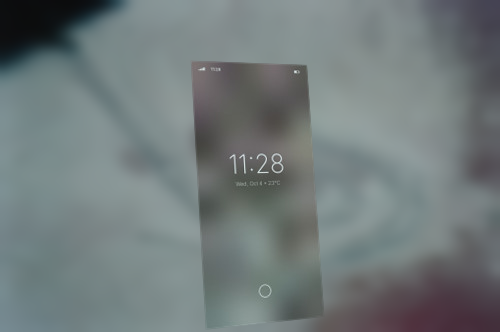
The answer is 11:28
